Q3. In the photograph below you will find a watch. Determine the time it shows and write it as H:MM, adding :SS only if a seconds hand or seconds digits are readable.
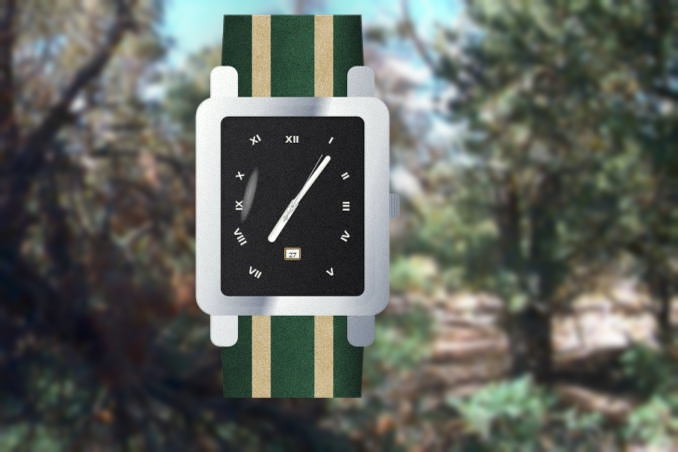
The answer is 7:06:05
